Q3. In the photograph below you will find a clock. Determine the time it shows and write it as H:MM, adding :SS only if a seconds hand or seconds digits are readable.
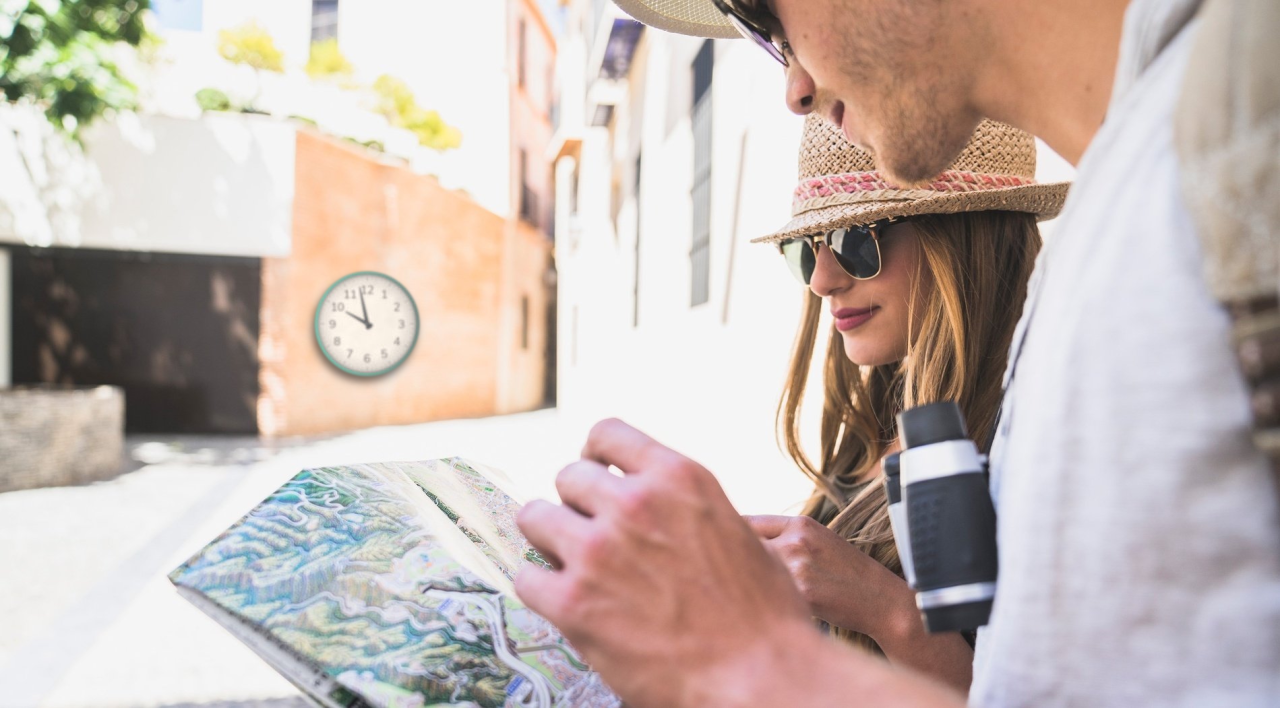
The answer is 9:58
